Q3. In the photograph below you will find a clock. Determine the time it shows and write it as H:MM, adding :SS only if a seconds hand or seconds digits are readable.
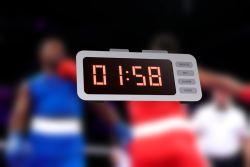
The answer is 1:58
